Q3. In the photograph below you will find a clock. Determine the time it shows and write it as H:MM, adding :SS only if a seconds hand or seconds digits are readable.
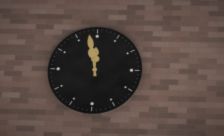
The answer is 11:58
